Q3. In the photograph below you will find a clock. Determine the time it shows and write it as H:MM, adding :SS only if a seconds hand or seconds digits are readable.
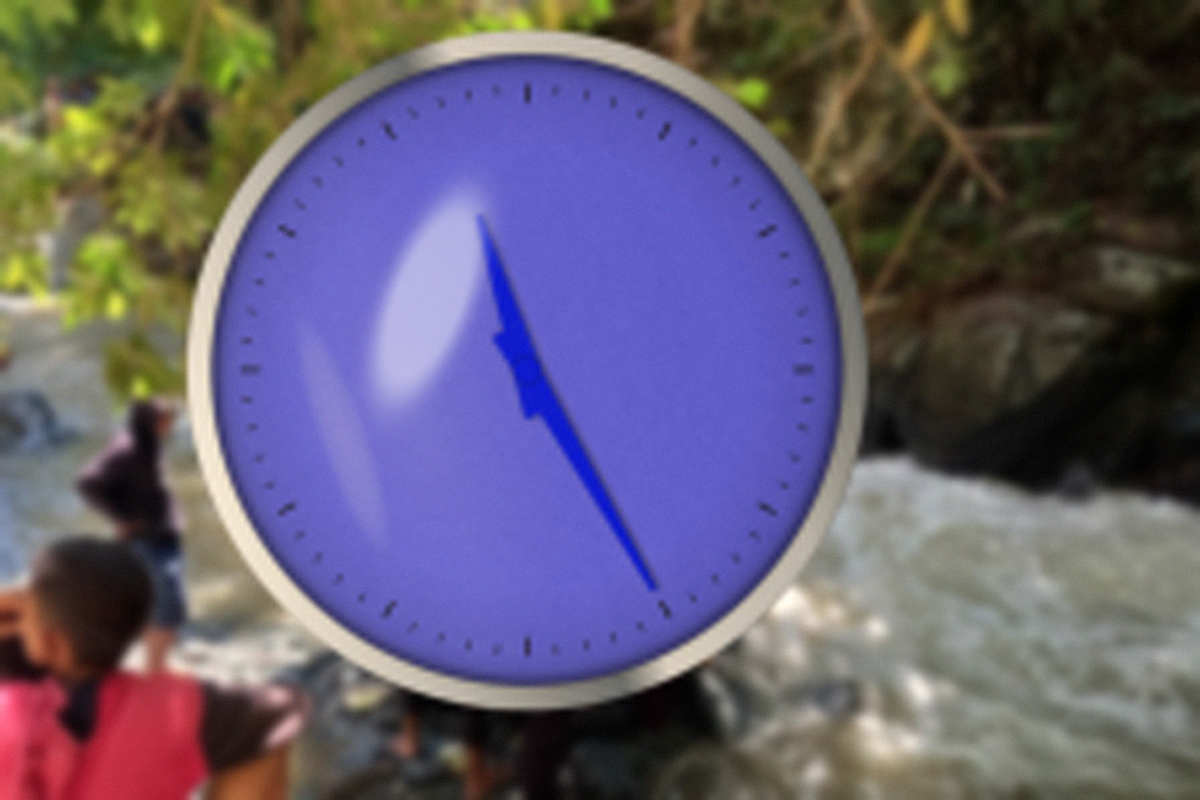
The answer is 11:25
